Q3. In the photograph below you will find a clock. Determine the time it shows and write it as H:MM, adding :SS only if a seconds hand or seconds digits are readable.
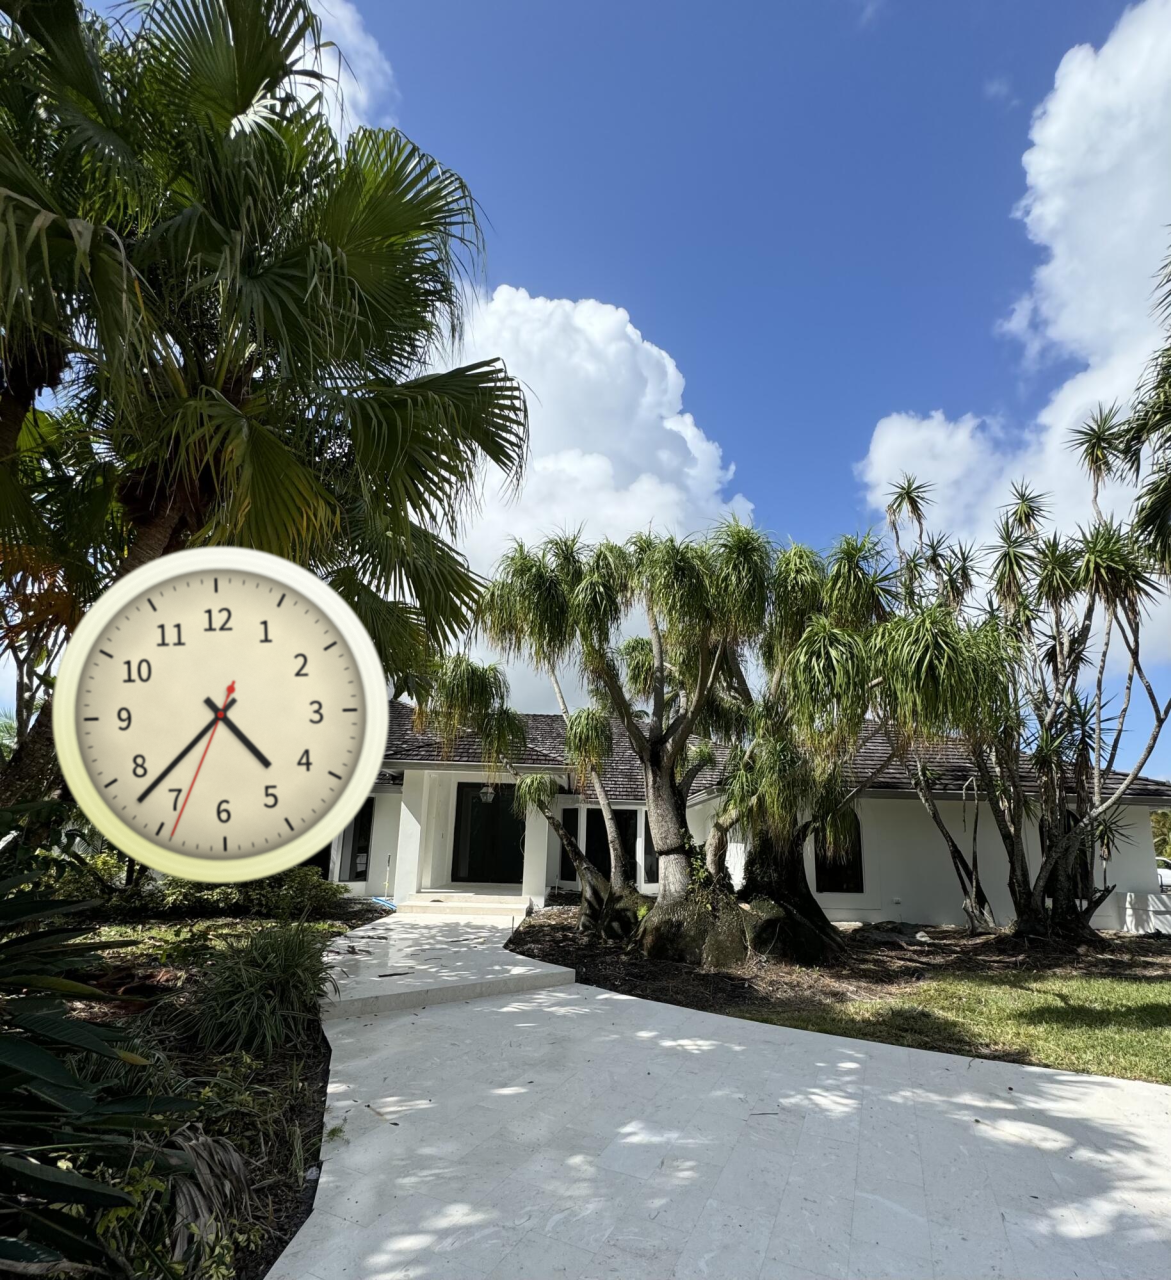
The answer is 4:37:34
